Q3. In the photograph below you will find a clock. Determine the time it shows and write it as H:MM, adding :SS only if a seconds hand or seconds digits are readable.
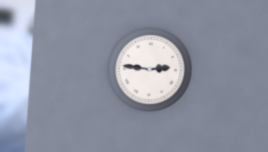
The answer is 2:46
